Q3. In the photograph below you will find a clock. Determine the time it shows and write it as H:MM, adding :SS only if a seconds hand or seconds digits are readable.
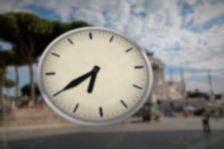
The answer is 6:40
